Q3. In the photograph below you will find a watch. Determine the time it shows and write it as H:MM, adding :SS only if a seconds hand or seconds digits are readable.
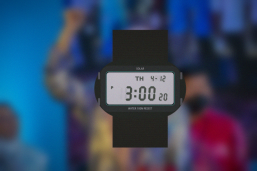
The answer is 3:00:20
